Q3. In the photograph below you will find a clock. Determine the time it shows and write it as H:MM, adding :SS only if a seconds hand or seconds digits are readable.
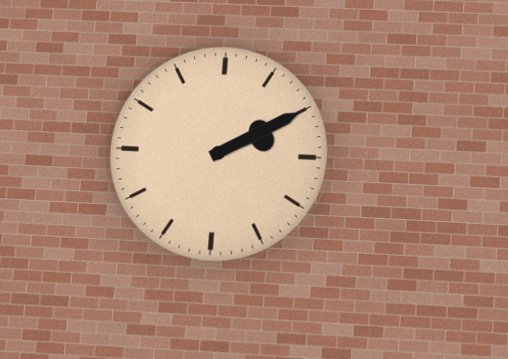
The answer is 2:10
